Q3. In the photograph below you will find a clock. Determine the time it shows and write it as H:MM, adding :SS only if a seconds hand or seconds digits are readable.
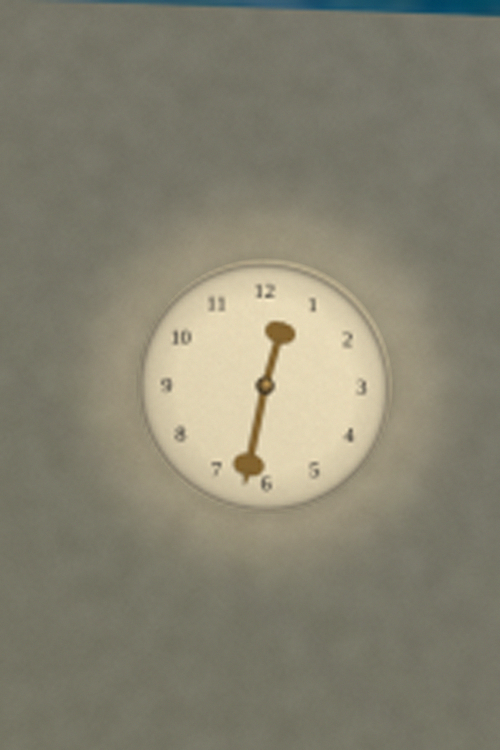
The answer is 12:32
